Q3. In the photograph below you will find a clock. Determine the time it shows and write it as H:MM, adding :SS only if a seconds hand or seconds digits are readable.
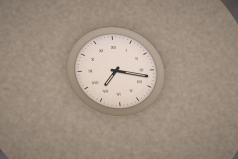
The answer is 7:17
